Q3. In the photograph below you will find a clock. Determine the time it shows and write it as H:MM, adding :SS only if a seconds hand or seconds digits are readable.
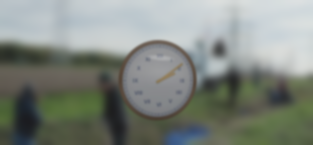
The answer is 2:09
